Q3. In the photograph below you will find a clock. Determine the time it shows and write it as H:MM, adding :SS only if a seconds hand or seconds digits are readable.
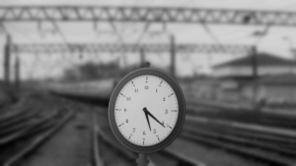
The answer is 5:21
